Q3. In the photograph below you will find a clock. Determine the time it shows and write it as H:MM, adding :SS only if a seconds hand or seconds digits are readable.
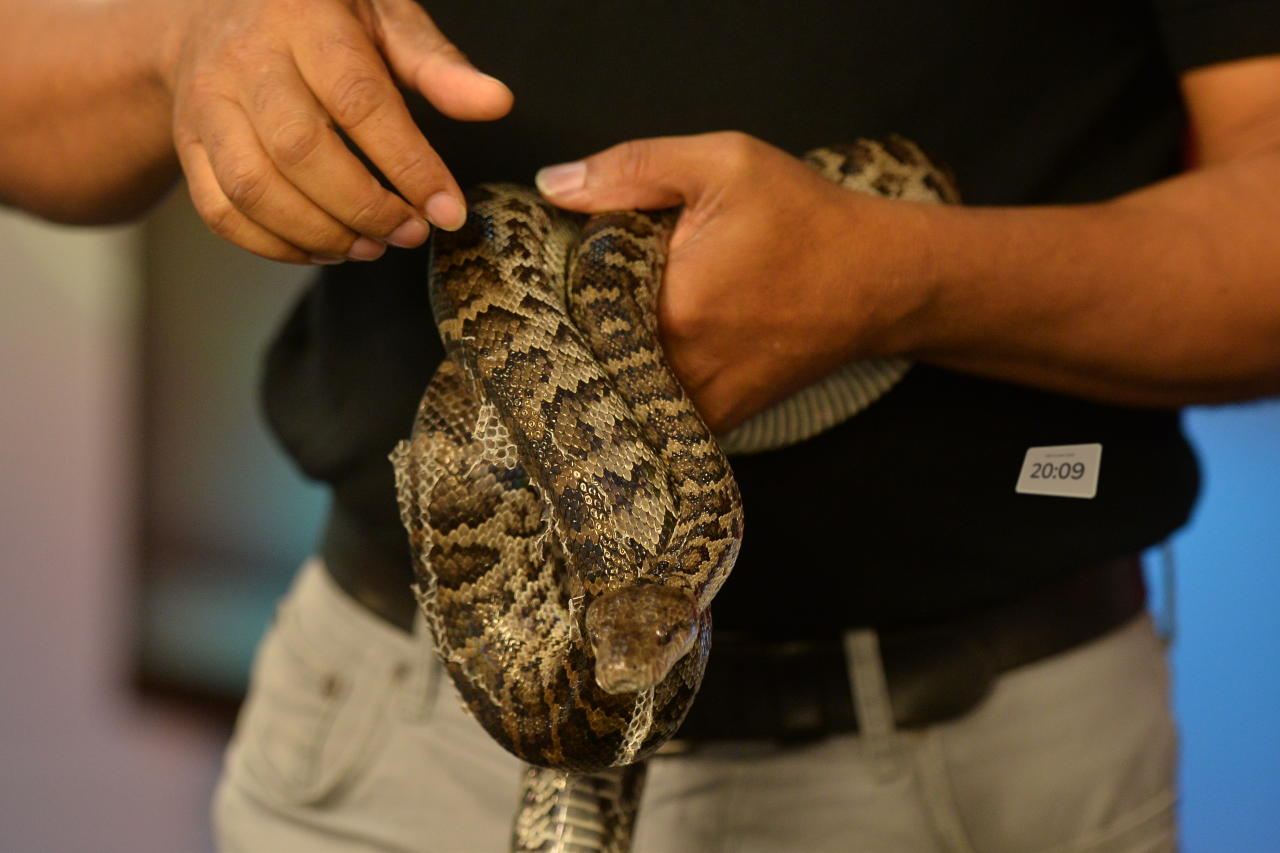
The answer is 20:09
